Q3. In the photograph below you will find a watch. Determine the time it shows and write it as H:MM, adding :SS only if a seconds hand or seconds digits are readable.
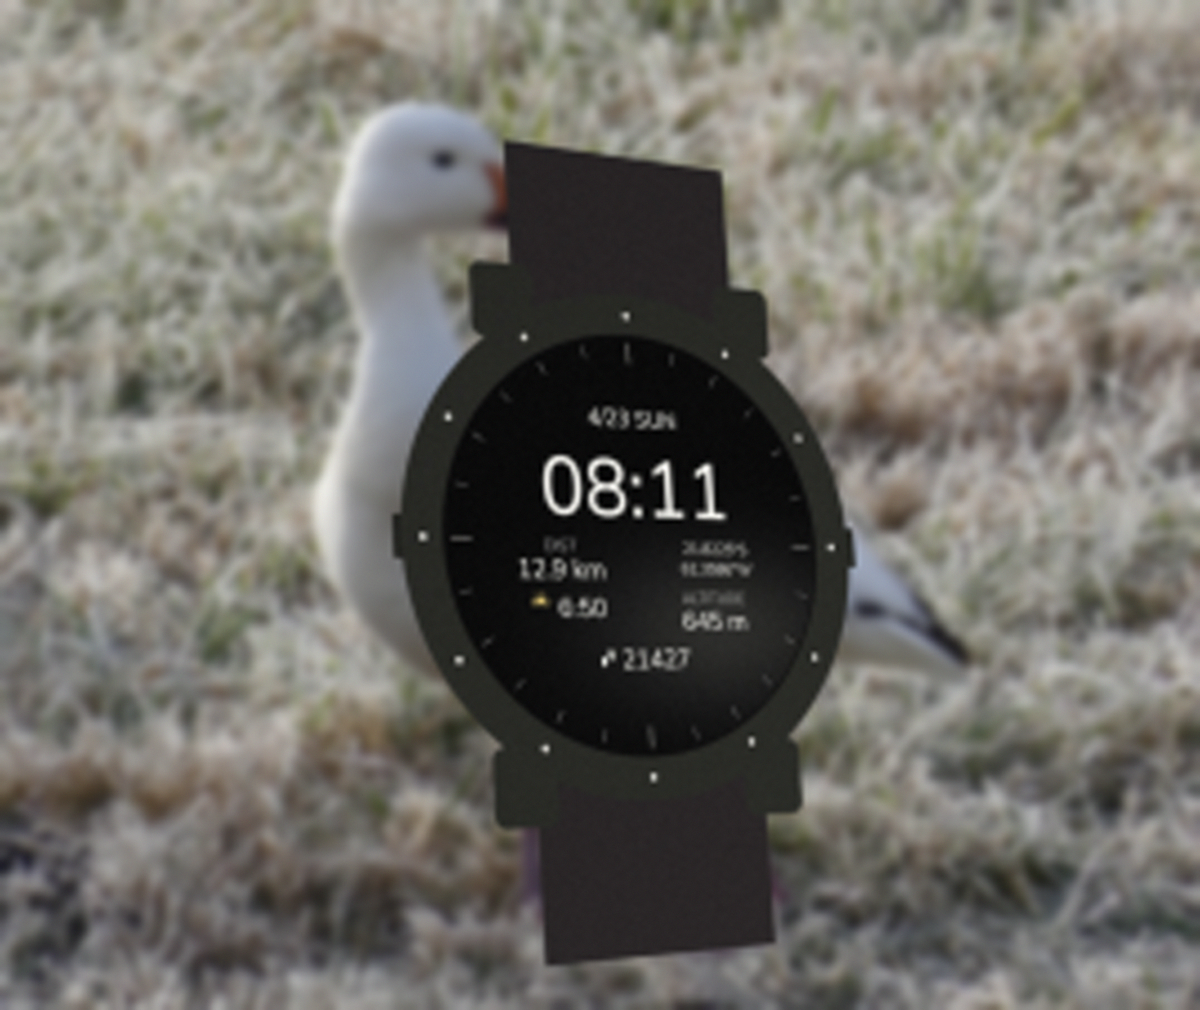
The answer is 8:11
